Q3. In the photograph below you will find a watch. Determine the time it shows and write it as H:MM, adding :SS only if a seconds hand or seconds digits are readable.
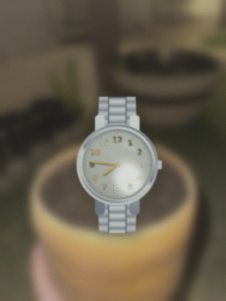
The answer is 7:46
